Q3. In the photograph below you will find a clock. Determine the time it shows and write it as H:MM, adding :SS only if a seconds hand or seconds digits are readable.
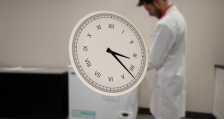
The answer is 3:22
